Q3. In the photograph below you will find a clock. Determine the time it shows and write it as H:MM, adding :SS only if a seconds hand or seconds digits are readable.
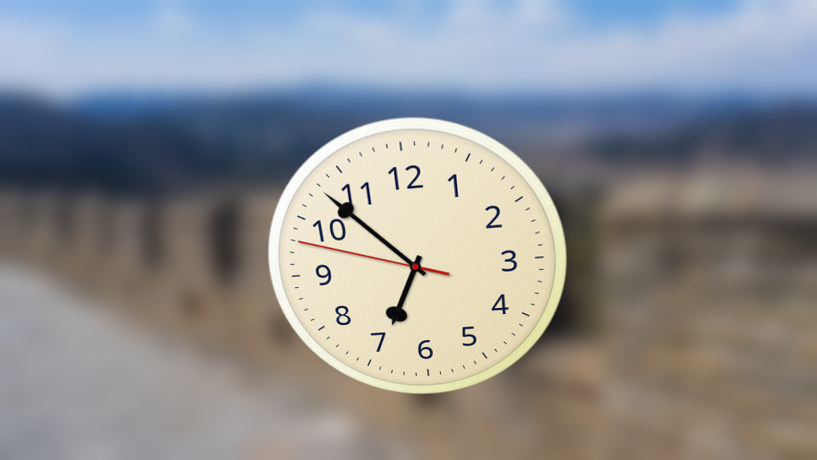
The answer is 6:52:48
